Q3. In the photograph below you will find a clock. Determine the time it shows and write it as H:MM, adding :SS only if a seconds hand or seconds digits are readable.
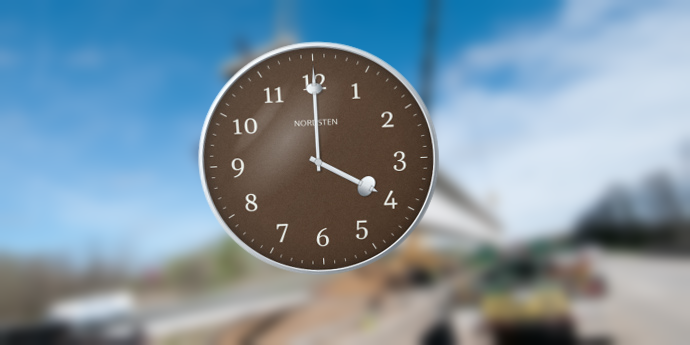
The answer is 4:00
